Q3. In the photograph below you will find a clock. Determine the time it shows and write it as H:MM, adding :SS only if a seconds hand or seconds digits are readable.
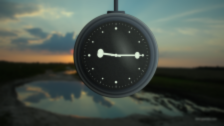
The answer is 9:15
